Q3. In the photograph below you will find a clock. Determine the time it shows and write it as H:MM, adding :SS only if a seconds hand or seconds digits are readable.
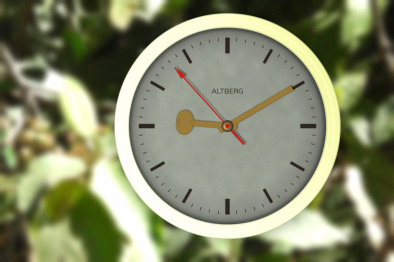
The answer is 9:09:53
